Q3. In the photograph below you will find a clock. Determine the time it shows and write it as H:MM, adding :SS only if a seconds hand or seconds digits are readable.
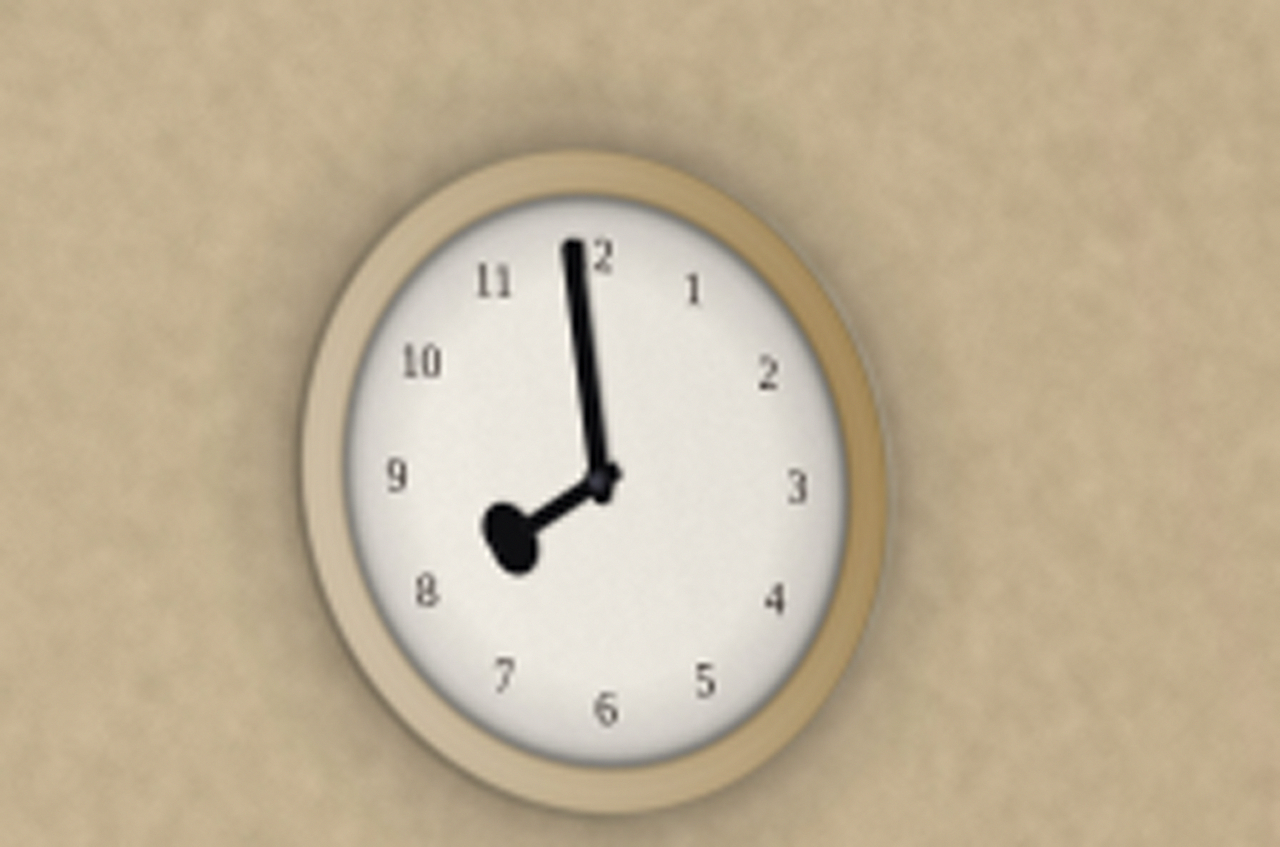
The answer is 7:59
